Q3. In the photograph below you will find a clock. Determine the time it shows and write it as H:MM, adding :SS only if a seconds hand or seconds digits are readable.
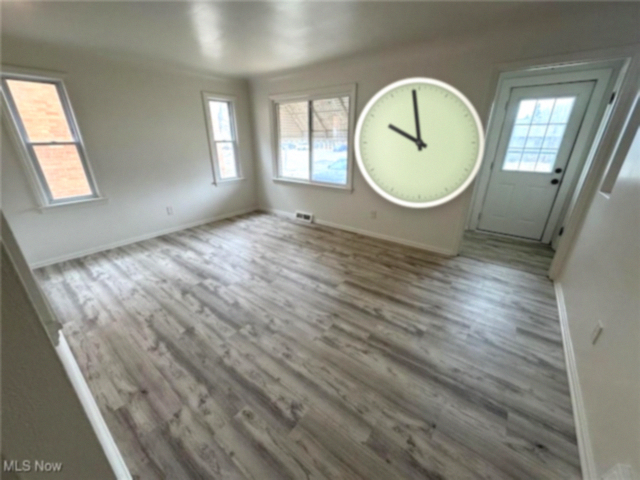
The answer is 9:59
